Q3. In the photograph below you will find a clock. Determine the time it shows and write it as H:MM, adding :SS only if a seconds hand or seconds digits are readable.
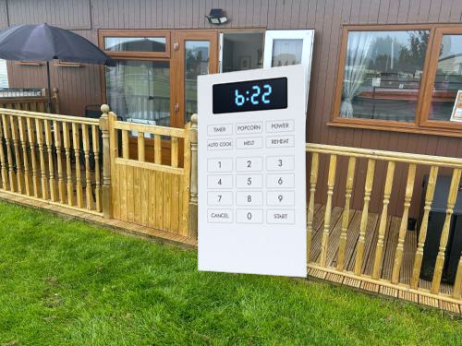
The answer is 6:22
